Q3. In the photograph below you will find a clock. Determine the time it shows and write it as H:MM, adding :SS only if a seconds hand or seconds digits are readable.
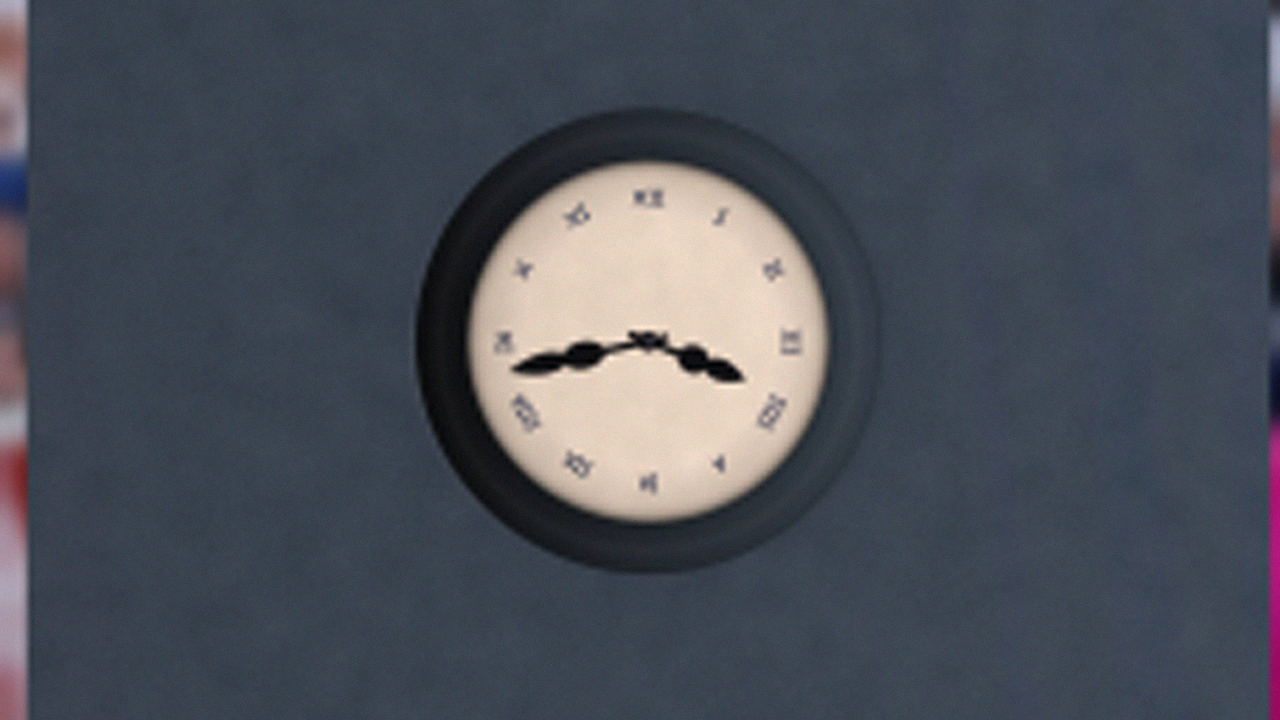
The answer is 3:43
